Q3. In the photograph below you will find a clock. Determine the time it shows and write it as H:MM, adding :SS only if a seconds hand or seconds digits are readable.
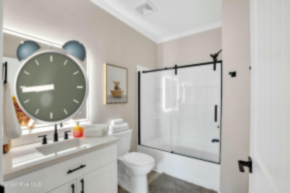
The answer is 8:44
